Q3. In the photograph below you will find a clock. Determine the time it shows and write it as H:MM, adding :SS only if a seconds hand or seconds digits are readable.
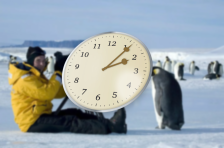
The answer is 2:06
